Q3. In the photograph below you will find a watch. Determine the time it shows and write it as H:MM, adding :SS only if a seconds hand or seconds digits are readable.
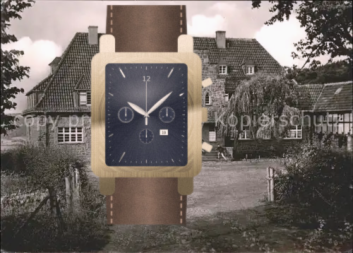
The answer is 10:08
